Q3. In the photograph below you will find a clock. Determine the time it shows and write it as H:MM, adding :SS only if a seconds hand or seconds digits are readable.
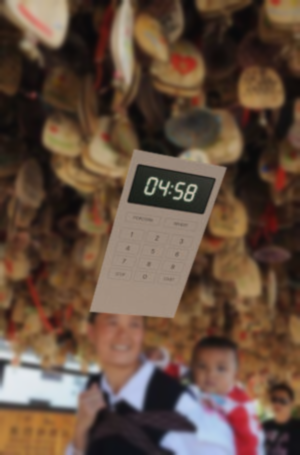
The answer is 4:58
